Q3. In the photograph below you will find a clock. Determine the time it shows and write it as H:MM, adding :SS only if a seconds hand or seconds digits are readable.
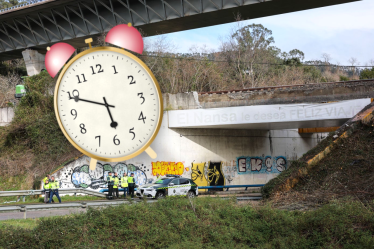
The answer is 5:49
